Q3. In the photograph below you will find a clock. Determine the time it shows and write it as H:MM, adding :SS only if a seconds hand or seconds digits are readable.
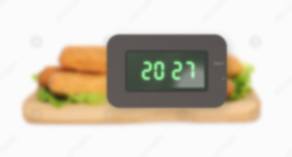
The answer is 20:27
